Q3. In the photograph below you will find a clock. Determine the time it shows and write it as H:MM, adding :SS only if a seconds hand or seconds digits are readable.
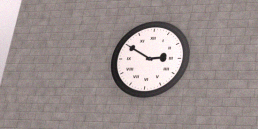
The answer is 2:50
